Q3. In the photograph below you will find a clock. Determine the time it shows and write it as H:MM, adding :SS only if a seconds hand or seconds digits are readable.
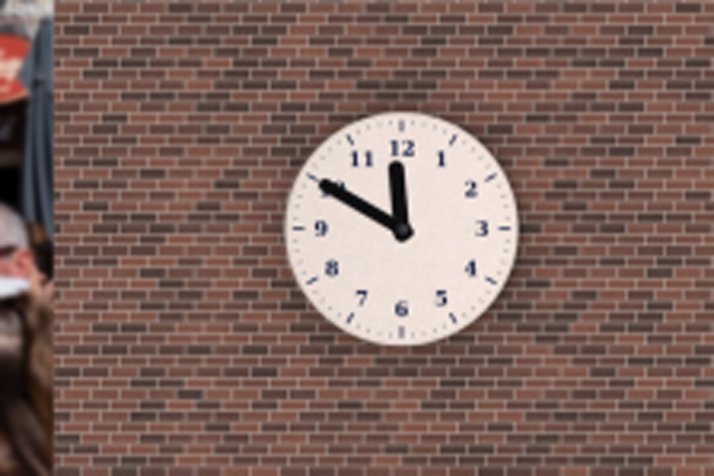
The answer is 11:50
